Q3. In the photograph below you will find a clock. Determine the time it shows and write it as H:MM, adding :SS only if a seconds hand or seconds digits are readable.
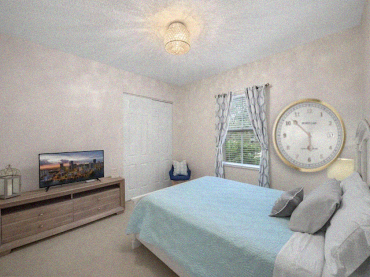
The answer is 5:52
